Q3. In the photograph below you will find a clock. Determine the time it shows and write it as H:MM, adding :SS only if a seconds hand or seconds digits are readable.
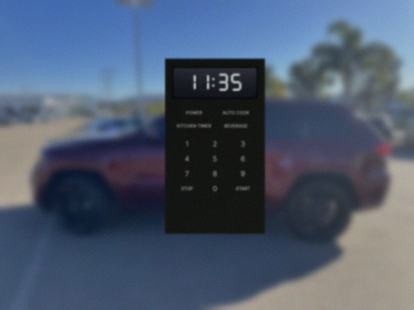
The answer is 11:35
